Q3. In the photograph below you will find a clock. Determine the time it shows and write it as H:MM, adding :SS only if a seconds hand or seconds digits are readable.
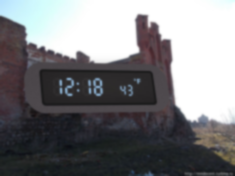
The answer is 12:18
